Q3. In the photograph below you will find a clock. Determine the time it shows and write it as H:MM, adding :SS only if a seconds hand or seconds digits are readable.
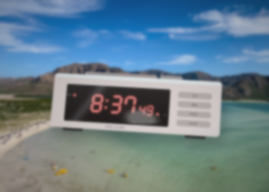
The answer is 8:37
